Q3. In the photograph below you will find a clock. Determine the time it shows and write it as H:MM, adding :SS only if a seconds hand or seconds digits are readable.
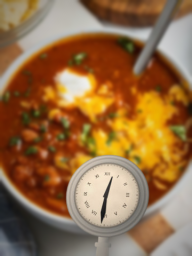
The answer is 12:31
